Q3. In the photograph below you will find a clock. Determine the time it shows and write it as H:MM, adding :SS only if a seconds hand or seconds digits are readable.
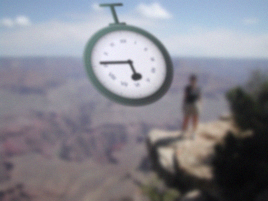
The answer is 5:46
